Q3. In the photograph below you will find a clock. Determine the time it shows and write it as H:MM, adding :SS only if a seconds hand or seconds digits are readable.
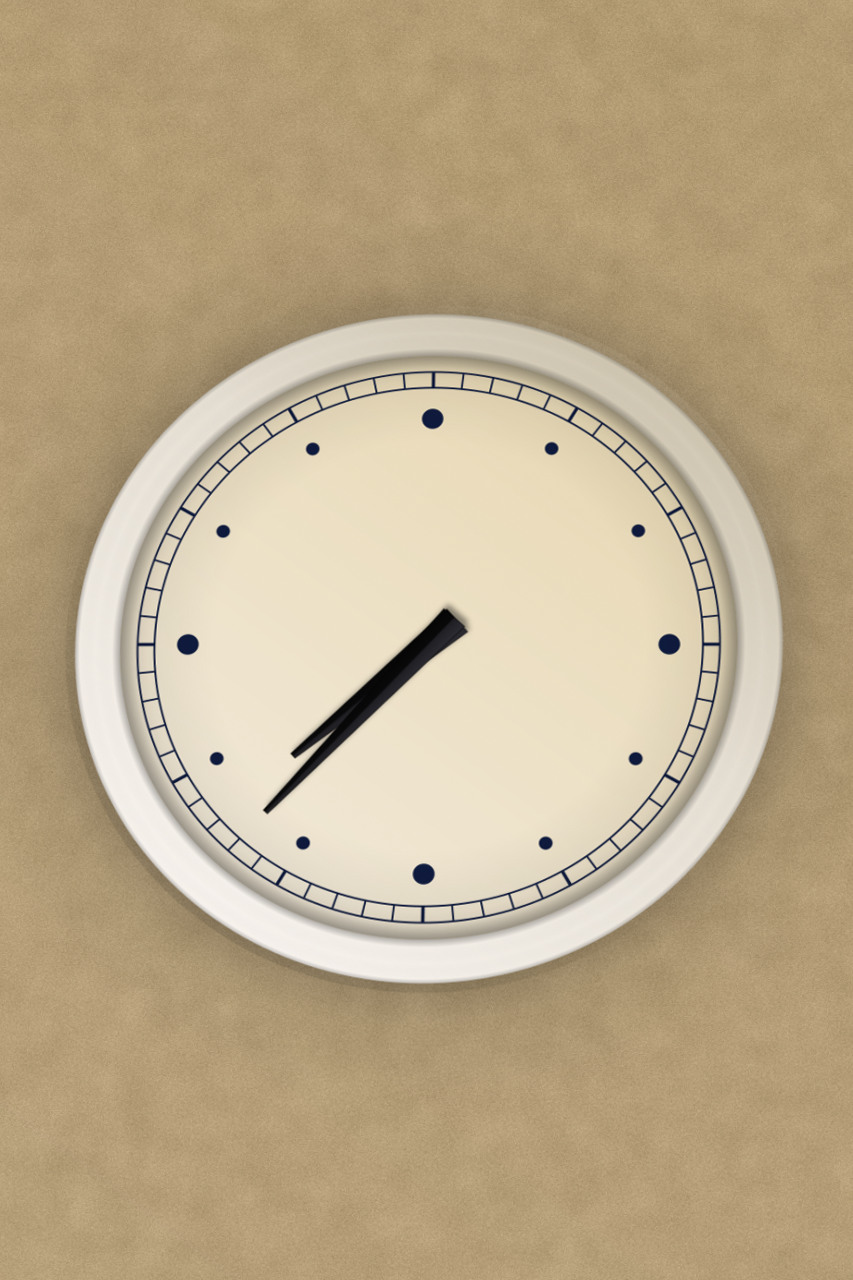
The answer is 7:37
